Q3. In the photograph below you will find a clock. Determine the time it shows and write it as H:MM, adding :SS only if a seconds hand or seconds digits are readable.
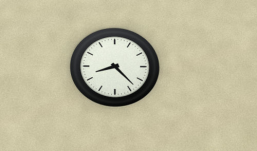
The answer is 8:23
